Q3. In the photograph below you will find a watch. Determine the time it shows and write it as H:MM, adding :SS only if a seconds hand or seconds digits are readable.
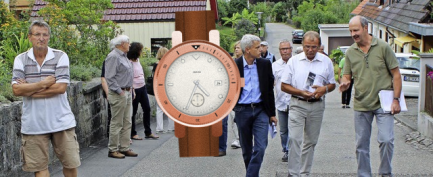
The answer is 4:34
